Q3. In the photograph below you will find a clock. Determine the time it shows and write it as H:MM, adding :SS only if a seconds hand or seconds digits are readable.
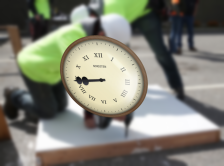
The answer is 8:44
